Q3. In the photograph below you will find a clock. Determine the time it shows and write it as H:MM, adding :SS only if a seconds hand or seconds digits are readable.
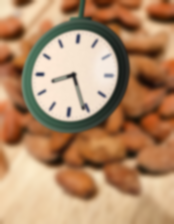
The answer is 8:26
